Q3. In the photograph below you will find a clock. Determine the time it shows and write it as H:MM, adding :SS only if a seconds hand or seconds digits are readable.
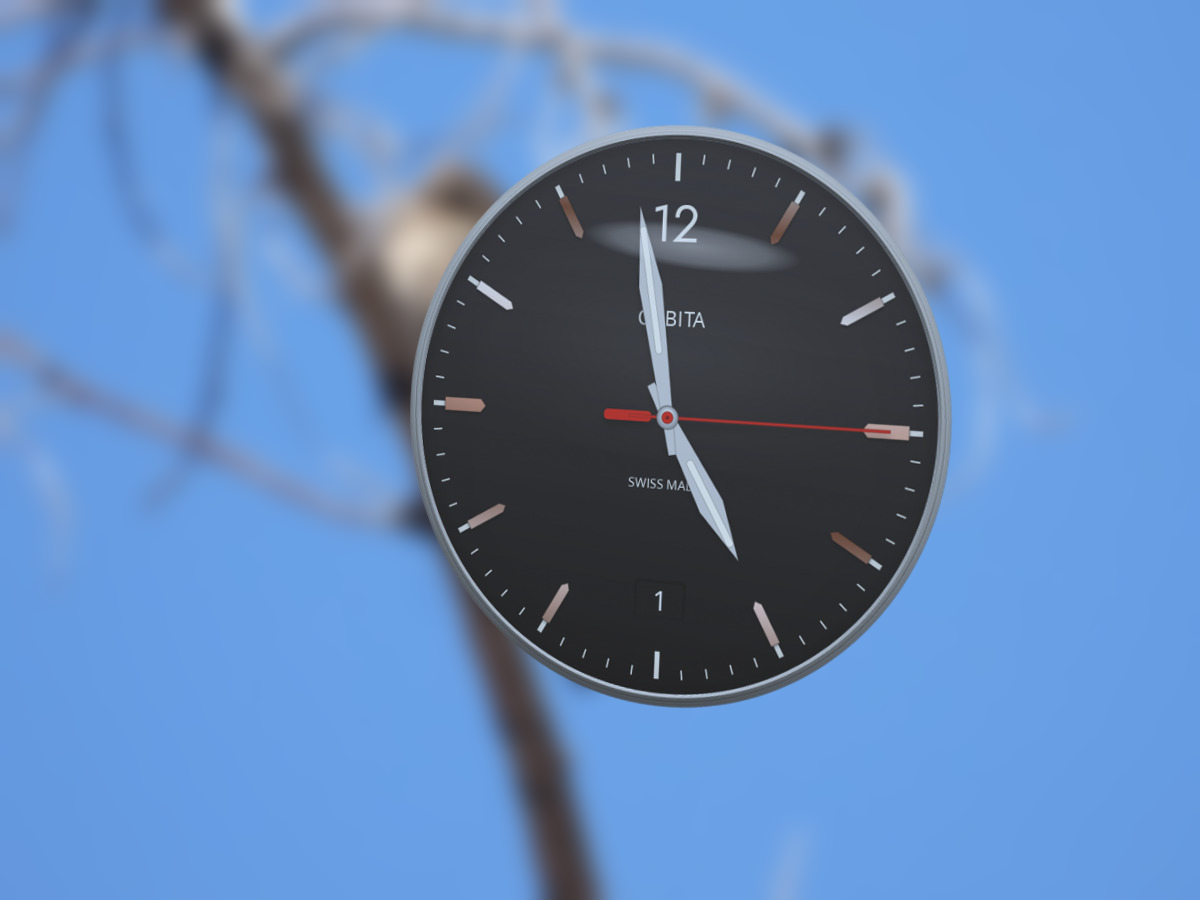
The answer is 4:58:15
